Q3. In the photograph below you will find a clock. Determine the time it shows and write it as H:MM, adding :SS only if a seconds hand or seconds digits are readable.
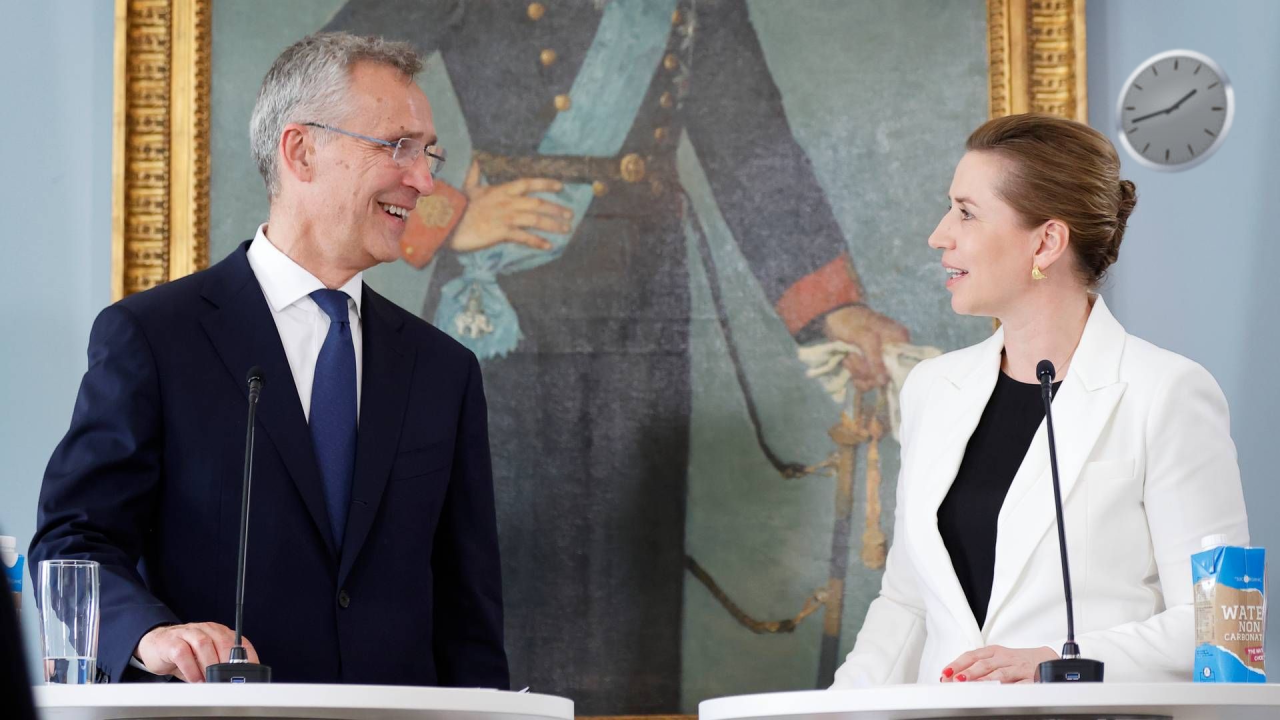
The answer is 1:42
